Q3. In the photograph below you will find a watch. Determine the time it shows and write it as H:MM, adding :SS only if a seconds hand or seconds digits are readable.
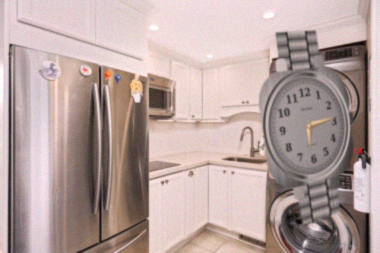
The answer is 6:14
